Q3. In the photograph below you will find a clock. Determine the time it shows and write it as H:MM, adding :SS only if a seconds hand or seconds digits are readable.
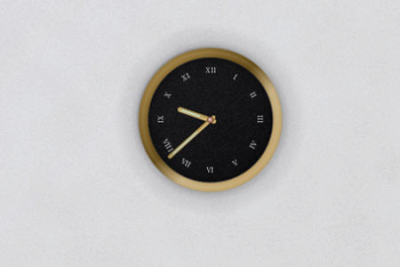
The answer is 9:38
